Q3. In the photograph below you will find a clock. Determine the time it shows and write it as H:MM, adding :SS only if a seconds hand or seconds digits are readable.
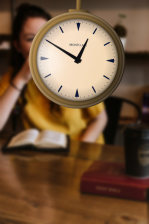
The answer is 12:50
